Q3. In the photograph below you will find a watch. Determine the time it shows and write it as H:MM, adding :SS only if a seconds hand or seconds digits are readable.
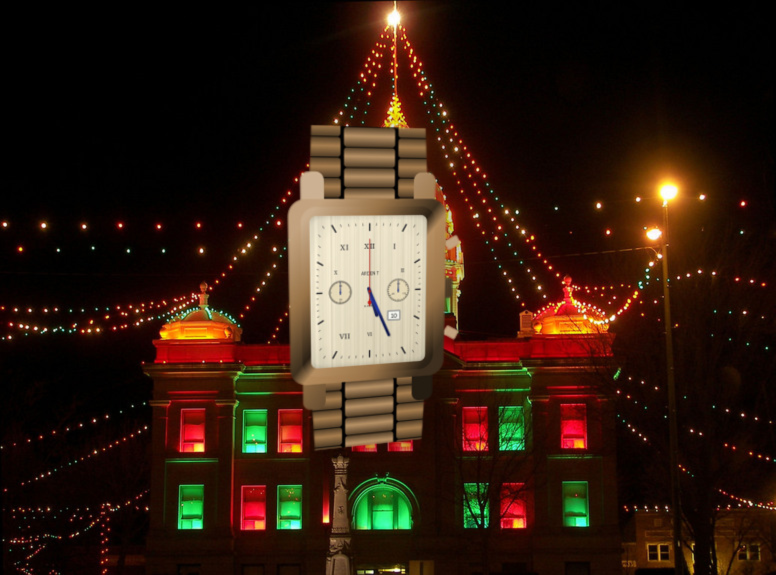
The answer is 5:26
